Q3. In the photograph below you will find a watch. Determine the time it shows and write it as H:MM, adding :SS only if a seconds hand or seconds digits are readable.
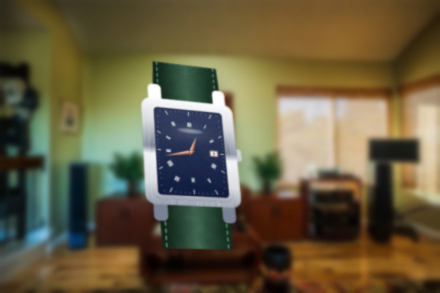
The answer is 12:43
